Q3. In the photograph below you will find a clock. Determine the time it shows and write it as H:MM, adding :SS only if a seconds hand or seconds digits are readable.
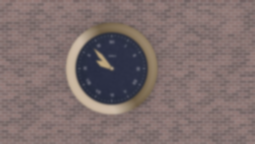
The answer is 9:53
